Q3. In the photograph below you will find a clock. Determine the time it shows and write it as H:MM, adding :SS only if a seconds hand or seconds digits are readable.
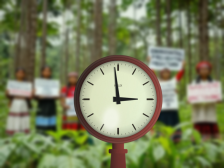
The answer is 2:59
